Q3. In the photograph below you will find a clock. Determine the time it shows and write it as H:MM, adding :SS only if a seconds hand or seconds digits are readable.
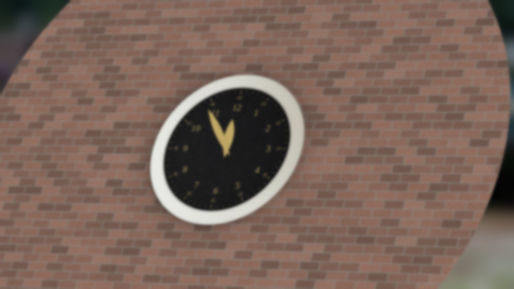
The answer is 11:54
